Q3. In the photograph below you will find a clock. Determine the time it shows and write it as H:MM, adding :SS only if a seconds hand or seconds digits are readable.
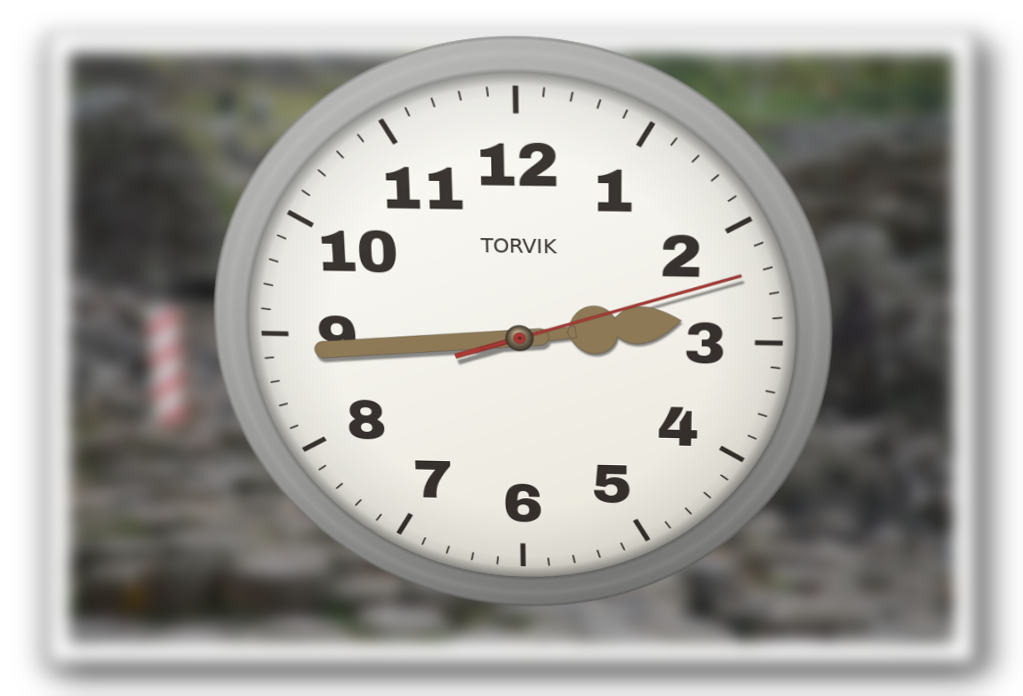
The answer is 2:44:12
